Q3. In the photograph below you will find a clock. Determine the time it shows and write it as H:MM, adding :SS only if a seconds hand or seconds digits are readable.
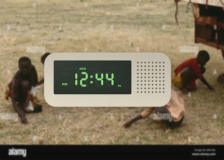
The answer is 12:44
